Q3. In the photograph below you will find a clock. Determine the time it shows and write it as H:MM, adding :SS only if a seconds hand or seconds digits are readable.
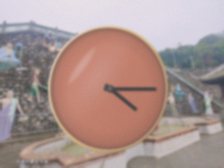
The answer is 4:15
